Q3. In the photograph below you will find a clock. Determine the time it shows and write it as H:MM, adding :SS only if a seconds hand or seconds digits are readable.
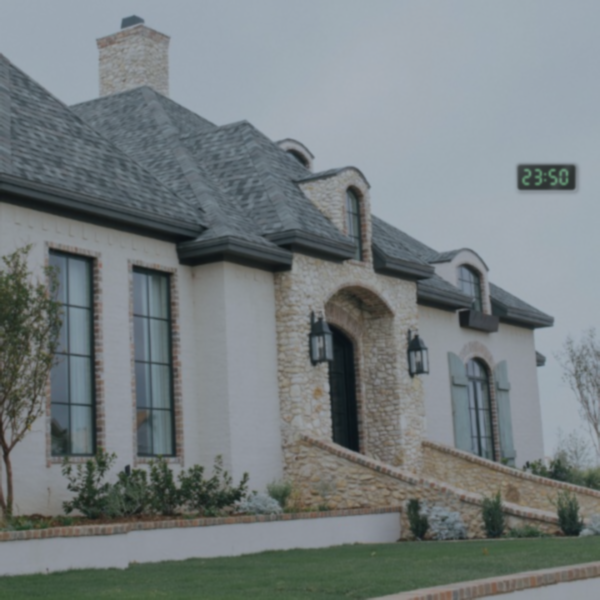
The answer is 23:50
